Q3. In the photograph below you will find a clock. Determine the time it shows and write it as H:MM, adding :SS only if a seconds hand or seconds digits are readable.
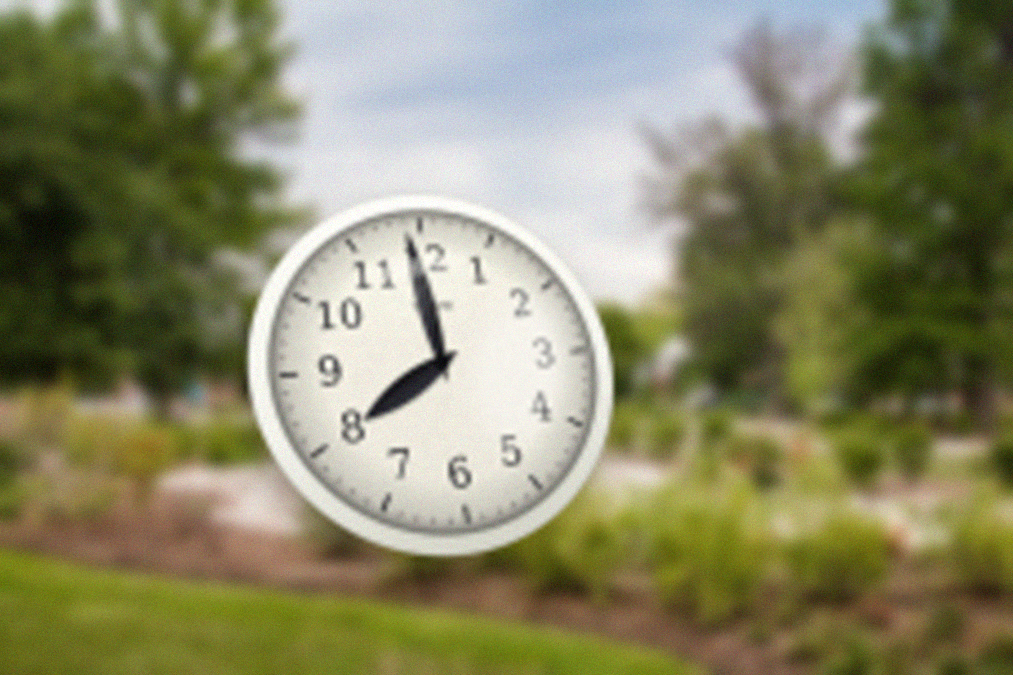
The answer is 7:59
